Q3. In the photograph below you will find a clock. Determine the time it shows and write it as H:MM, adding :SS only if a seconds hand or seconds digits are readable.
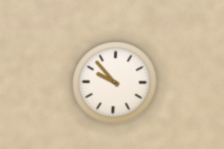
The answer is 9:53
